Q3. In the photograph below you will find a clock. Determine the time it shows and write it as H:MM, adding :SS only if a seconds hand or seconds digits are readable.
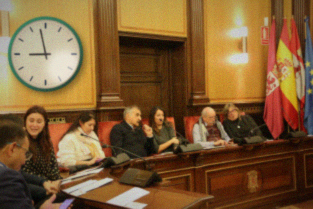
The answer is 8:58
